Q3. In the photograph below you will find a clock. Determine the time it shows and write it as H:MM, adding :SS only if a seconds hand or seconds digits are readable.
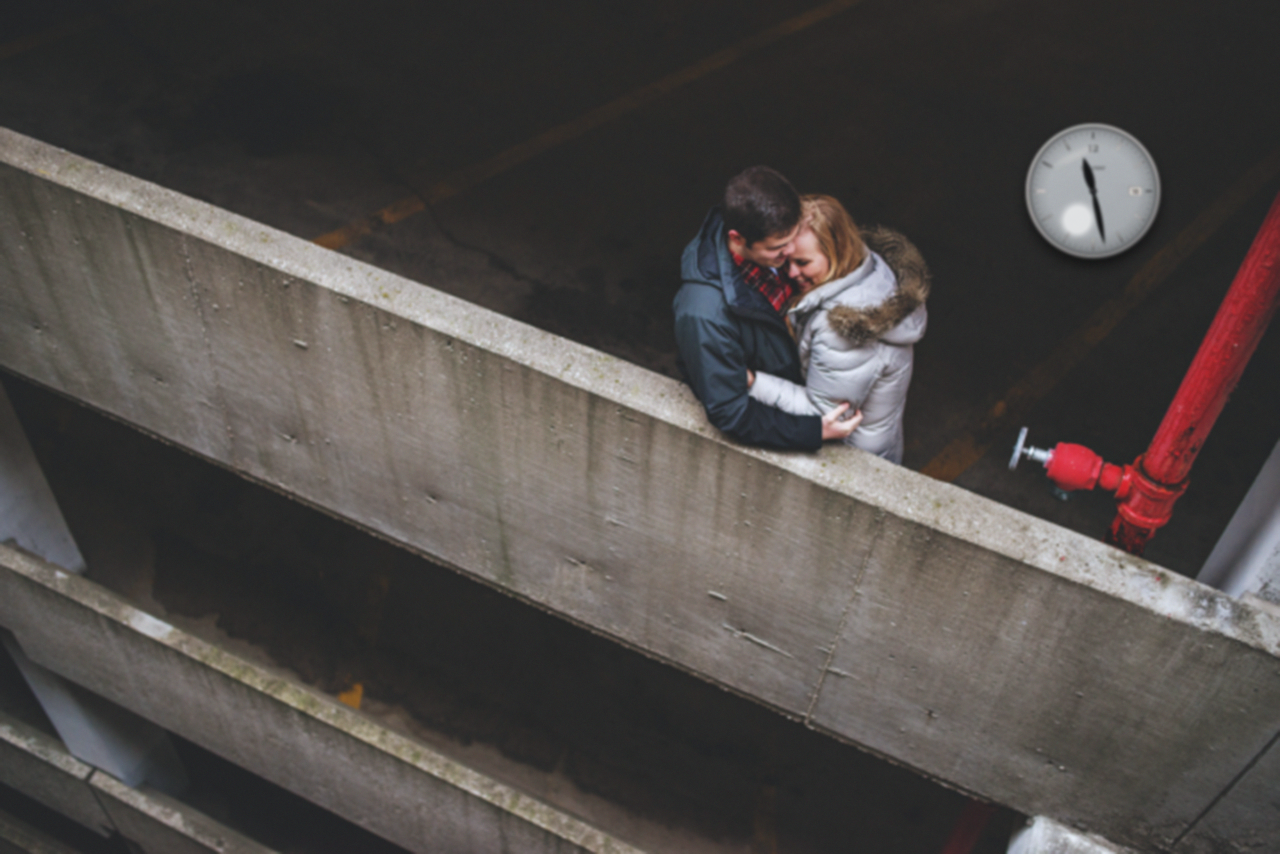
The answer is 11:28
